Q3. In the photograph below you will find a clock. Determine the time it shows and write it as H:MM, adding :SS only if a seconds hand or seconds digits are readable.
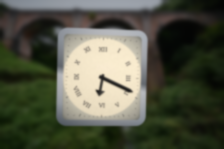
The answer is 6:19
